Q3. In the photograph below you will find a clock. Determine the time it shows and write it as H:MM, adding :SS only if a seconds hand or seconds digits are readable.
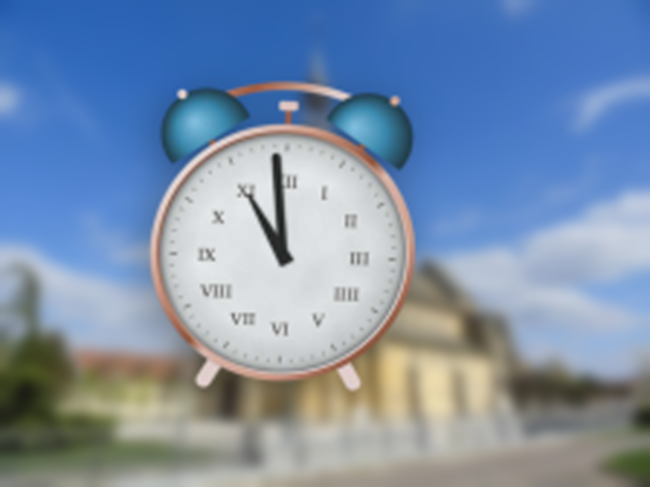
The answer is 10:59
